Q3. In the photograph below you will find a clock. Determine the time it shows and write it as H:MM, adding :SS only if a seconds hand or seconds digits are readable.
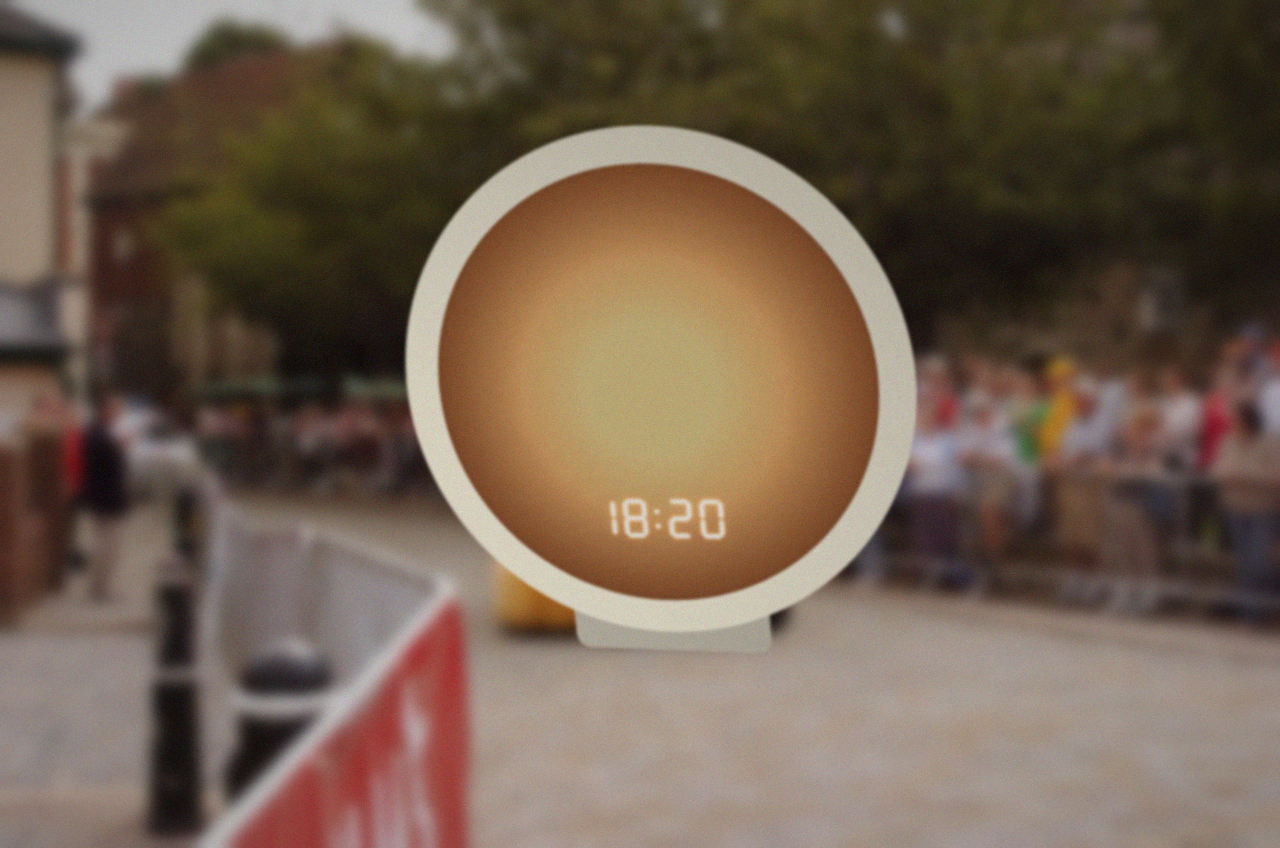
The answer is 18:20
